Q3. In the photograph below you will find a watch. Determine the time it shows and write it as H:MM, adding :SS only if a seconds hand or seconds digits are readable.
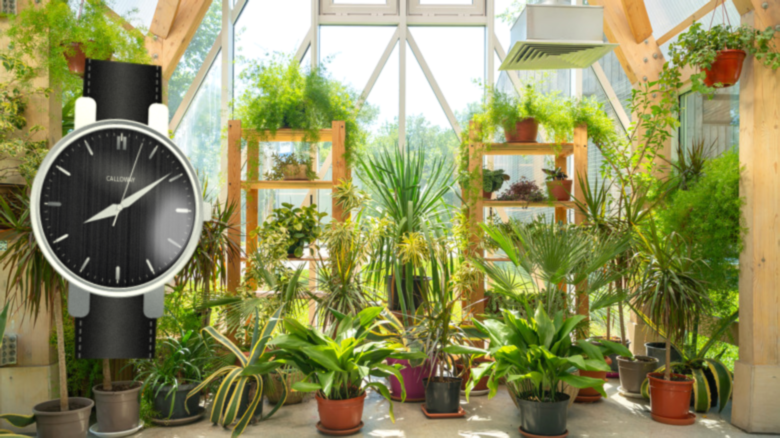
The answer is 8:09:03
